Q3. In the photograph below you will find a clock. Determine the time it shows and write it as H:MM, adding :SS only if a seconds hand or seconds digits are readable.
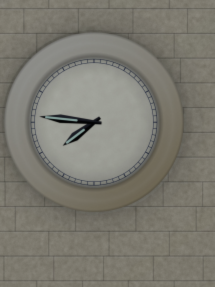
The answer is 7:46
